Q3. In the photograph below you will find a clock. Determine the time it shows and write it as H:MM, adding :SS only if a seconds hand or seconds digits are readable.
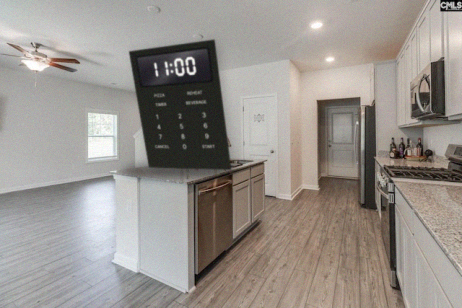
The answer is 11:00
